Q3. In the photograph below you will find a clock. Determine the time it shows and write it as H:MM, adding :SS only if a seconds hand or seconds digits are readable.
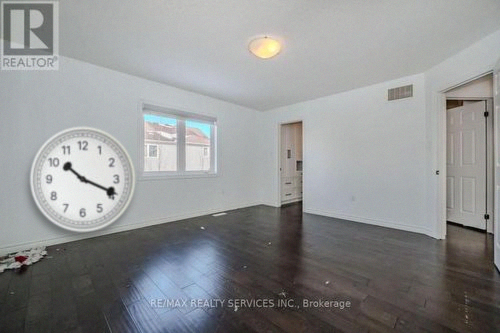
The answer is 10:19
